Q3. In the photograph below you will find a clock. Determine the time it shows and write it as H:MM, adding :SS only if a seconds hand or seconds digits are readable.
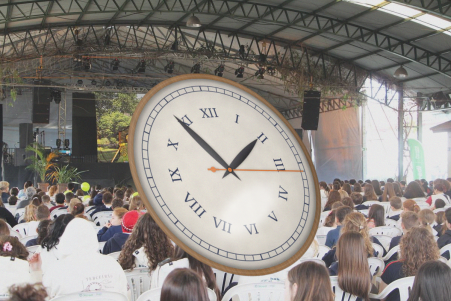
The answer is 1:54:16
